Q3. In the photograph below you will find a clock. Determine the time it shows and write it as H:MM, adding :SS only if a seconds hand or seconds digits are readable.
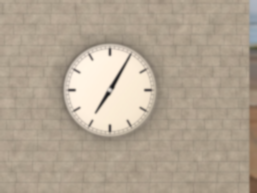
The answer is 7:05
